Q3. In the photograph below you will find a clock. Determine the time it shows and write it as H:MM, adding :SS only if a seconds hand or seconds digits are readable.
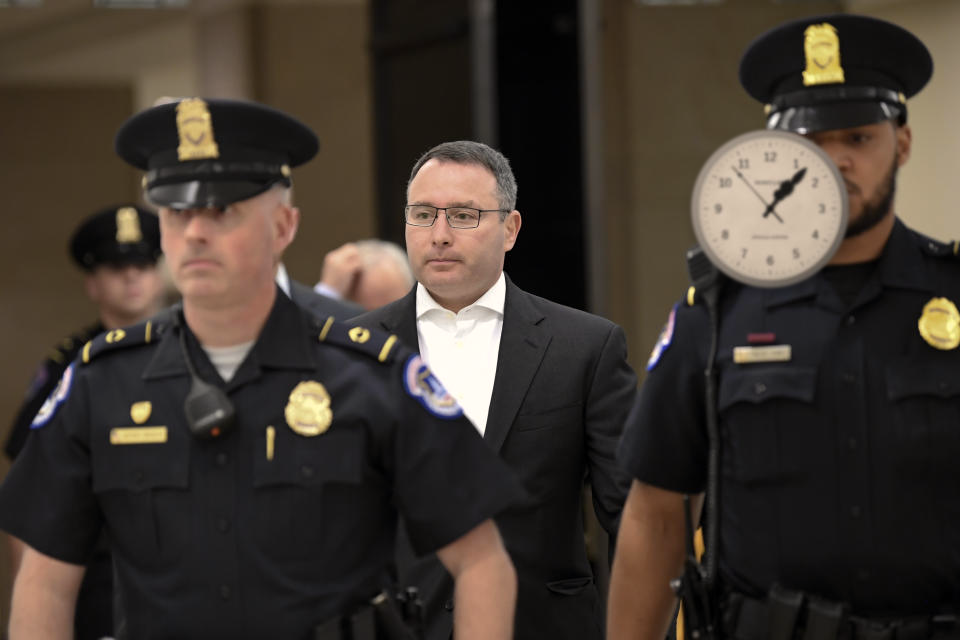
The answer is 1:06:53
